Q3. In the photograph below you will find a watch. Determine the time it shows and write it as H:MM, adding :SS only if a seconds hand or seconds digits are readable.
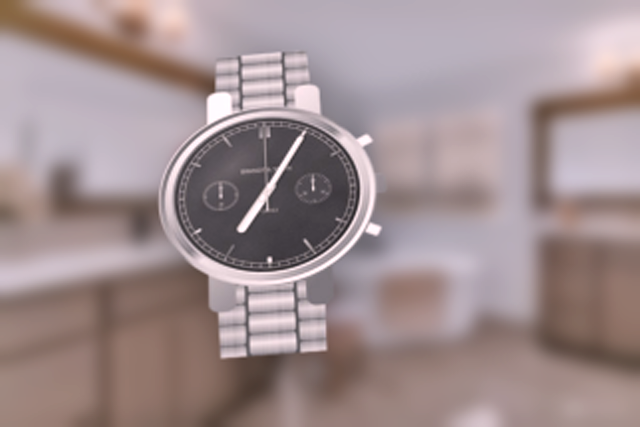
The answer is 7:05
